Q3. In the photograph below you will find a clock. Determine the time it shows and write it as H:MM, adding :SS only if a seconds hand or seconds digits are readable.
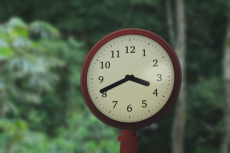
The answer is 3:41
